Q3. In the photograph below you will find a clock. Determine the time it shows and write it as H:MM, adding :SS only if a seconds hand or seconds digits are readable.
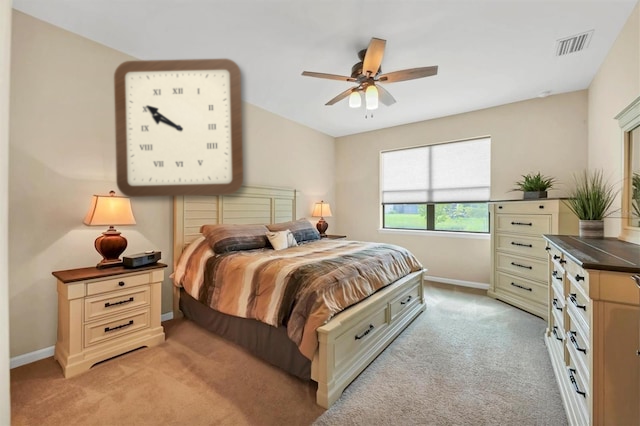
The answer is 9:51
